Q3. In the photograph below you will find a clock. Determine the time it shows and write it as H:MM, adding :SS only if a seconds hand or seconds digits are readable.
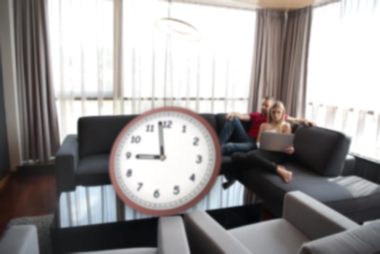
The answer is 8:58
